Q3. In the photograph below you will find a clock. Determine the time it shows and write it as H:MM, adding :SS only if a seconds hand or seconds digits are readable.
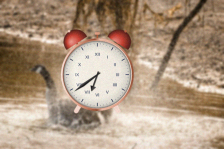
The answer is 6:39
